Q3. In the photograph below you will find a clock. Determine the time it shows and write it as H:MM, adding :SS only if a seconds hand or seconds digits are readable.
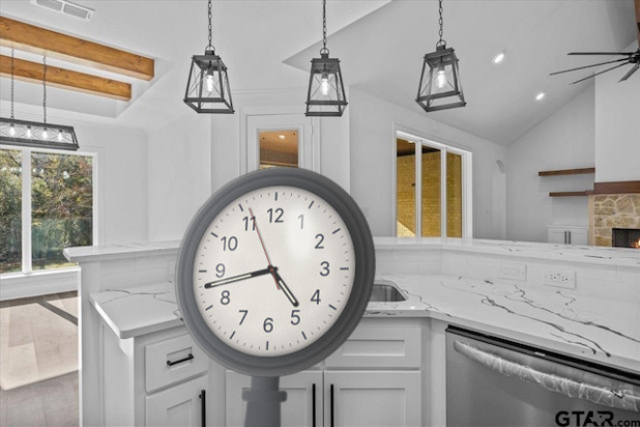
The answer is 4:42:56
